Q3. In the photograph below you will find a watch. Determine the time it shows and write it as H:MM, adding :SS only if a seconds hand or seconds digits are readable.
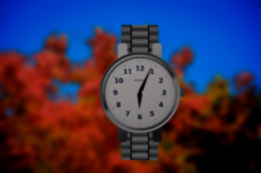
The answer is 6:04
